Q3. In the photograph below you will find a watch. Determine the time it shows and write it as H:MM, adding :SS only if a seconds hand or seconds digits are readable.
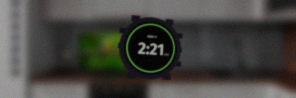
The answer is 2:21
